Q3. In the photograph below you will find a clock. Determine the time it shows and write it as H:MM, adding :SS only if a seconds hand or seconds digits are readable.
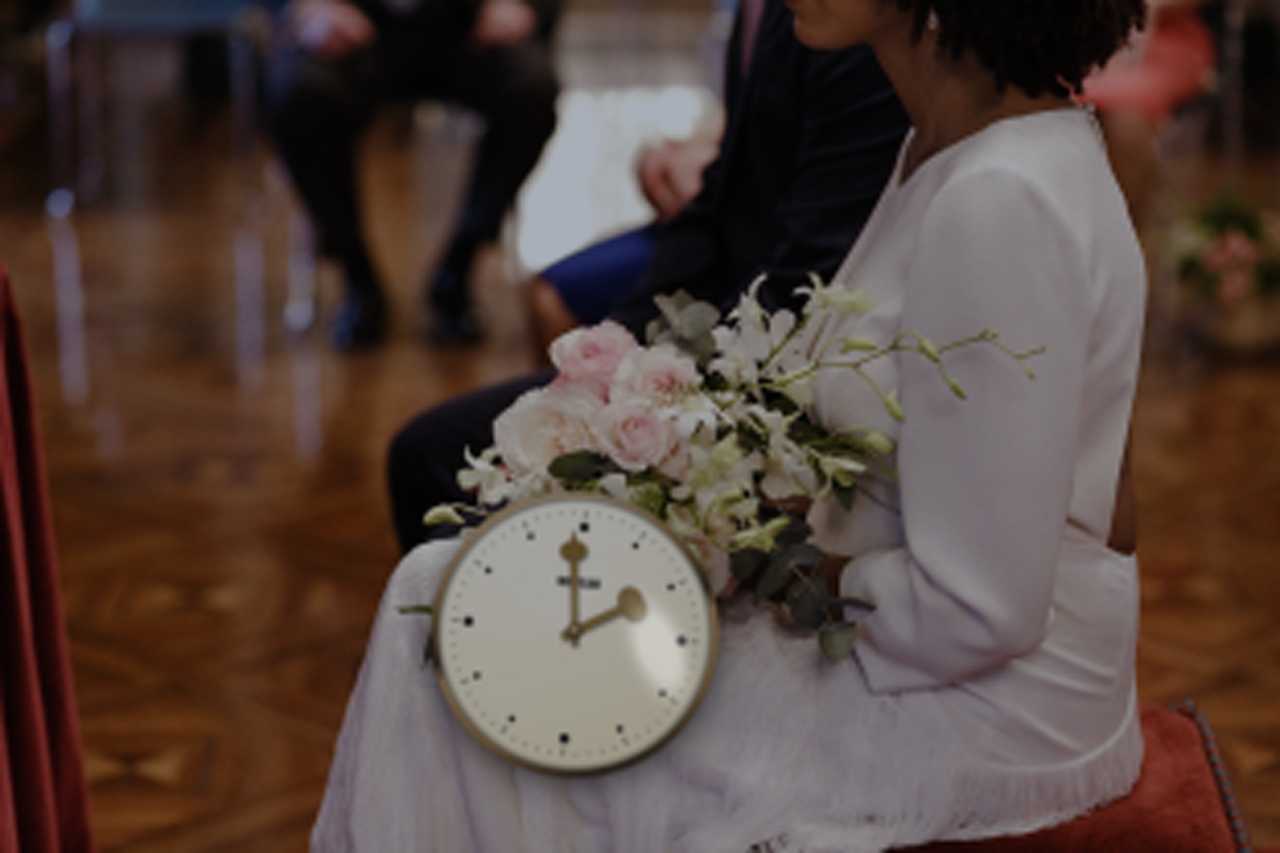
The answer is 1:59
